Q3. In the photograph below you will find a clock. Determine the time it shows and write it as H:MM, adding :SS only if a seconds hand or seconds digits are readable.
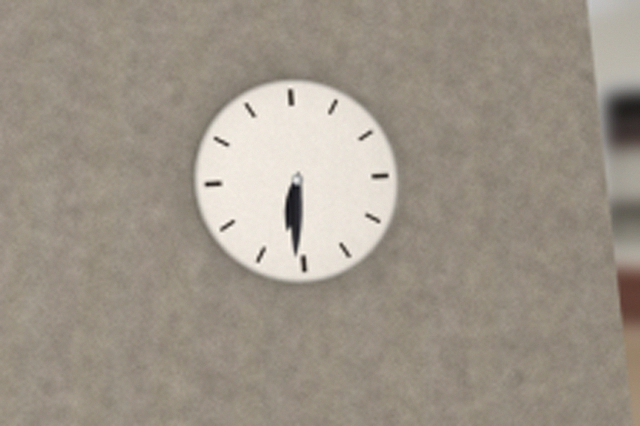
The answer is 6:31
